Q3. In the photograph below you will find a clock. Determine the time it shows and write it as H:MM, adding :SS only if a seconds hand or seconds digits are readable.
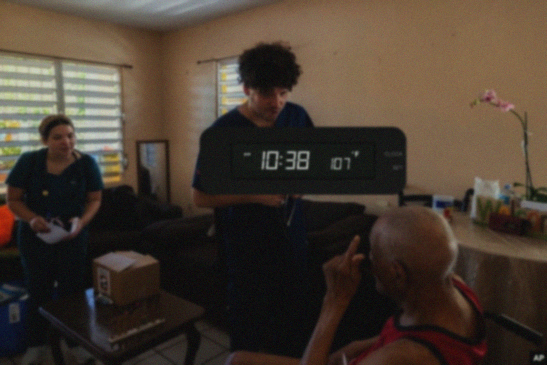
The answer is 10:38
